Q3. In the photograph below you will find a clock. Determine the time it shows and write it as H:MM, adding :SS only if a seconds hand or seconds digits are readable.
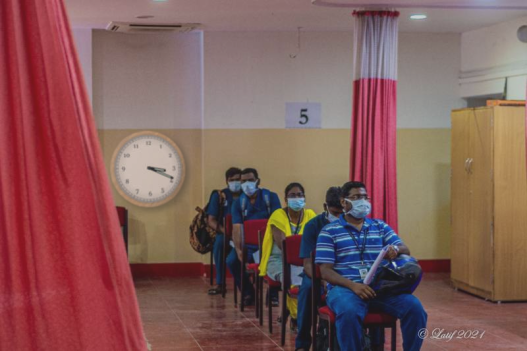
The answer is 3:19
